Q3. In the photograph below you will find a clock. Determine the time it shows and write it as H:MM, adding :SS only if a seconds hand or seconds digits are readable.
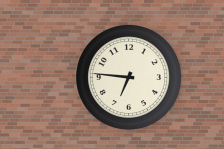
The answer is 6:46
